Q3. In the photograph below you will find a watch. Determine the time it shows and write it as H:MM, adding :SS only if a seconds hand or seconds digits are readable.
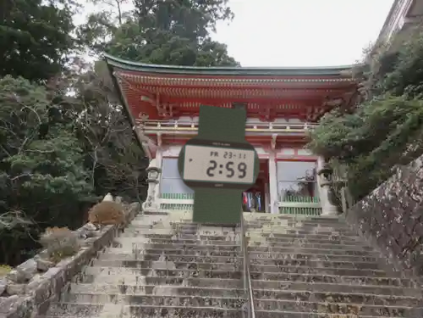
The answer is 2:59
